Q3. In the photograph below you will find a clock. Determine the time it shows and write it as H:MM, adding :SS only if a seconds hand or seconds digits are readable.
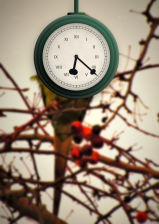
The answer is 6:22
